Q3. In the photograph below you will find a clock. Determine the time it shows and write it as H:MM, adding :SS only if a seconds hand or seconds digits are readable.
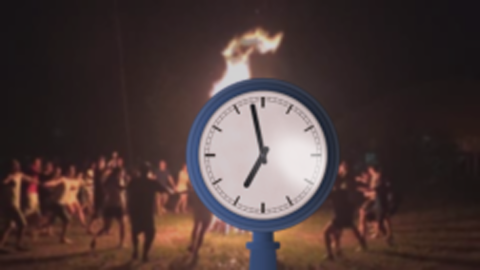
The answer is 6:58
